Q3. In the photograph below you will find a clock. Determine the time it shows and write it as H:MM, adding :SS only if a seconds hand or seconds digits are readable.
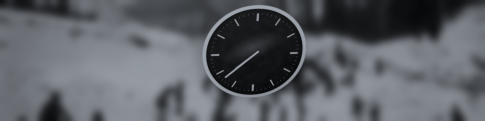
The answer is 7:38
